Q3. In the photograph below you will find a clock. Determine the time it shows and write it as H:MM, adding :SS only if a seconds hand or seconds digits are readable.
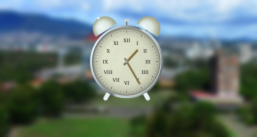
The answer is 1:25
